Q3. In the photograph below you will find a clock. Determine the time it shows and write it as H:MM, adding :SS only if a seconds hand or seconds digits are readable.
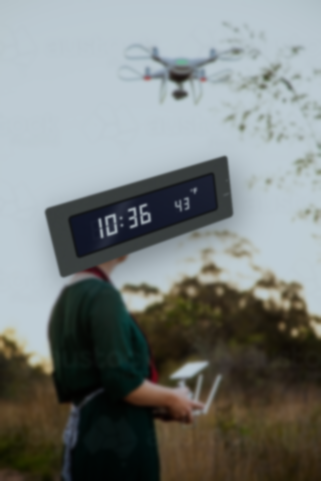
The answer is 10:36
